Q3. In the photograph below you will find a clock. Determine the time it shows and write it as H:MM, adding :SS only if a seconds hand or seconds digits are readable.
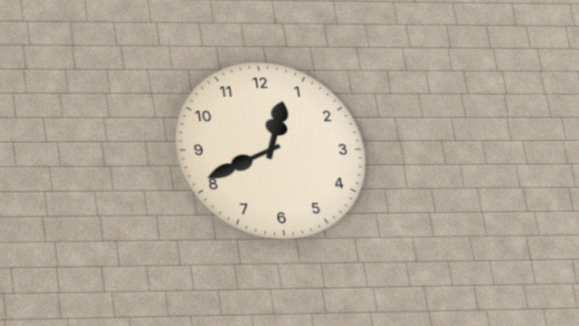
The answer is 12:41
